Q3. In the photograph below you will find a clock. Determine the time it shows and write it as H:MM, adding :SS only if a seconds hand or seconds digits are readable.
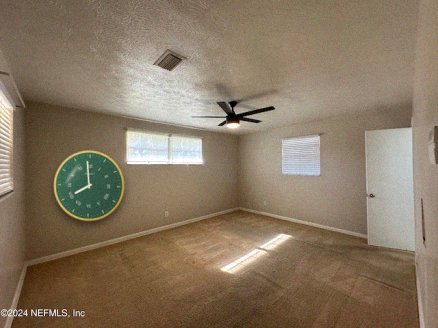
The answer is 7:59
